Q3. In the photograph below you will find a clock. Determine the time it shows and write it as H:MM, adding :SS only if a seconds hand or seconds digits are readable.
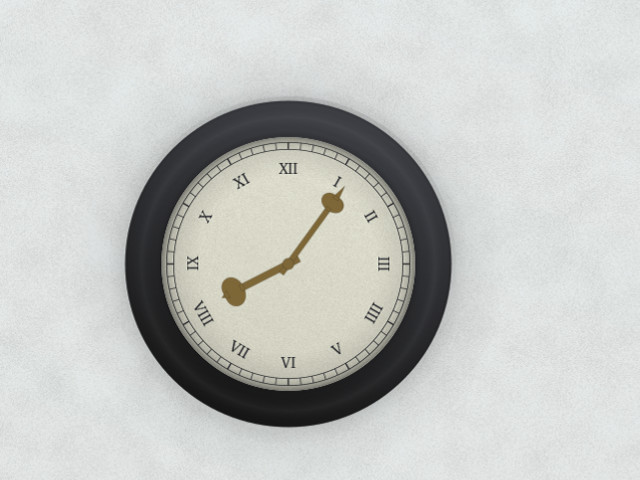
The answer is 8:06
